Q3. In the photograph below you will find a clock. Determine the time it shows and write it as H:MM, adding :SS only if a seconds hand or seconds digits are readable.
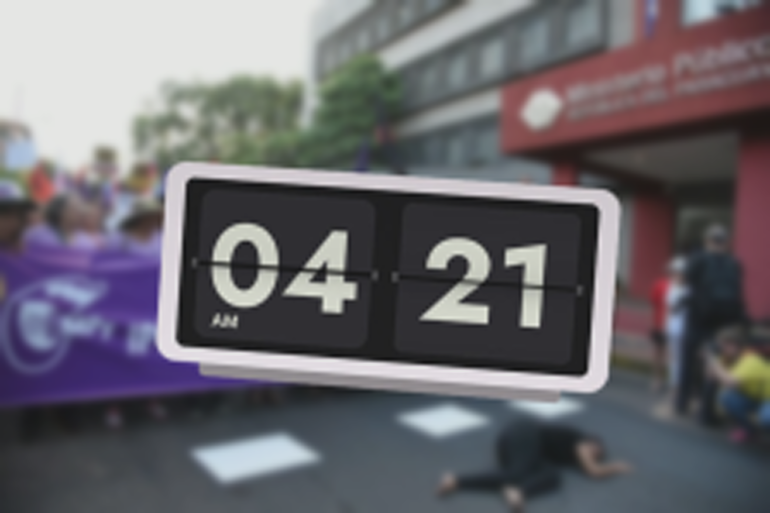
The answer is 4:21
